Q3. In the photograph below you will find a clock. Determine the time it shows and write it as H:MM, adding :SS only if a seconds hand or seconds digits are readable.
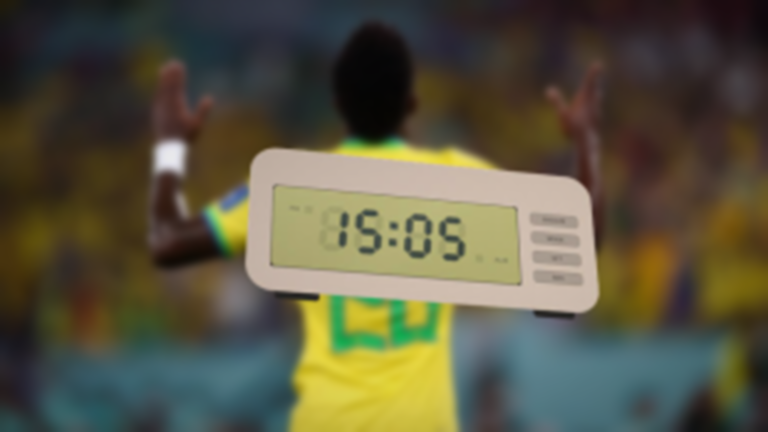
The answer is 15:05
